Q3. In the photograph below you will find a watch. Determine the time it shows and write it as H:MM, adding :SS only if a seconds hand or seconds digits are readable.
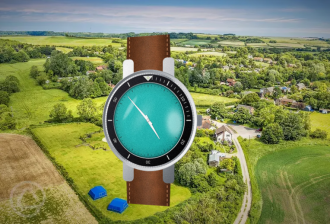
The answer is 4:53
